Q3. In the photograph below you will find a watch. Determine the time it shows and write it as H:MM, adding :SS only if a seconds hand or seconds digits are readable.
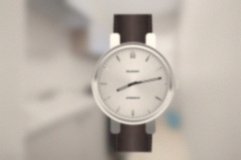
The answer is 8:13
